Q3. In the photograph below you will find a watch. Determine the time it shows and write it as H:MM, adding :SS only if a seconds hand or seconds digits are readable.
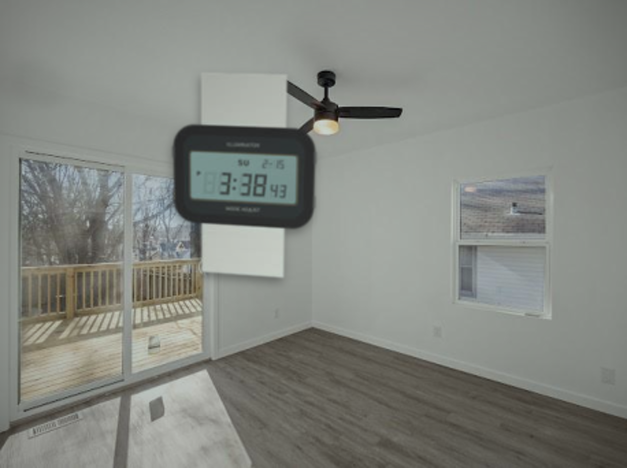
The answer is 3:38:43
